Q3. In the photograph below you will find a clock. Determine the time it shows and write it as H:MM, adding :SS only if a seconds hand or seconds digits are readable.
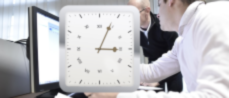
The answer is 3:04
